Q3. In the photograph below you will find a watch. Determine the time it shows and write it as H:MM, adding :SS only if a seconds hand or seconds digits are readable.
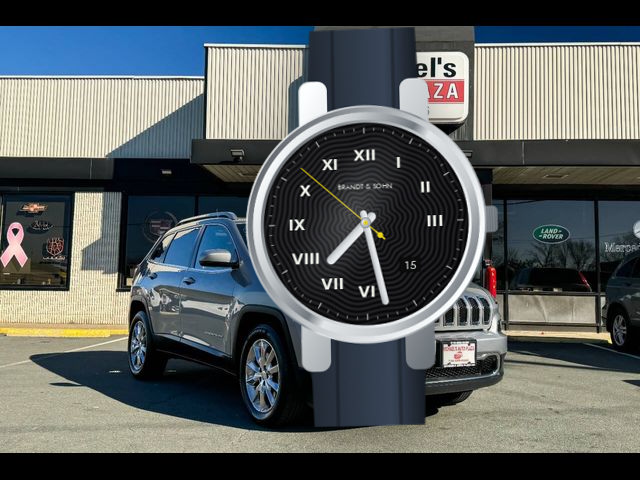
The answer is 7:27:52
